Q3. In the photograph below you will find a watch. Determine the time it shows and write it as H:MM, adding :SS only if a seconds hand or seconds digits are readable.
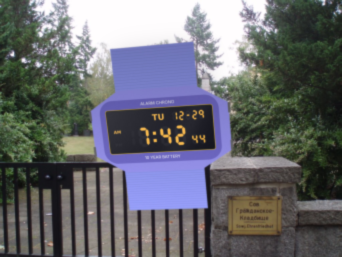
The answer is 7:42:44
